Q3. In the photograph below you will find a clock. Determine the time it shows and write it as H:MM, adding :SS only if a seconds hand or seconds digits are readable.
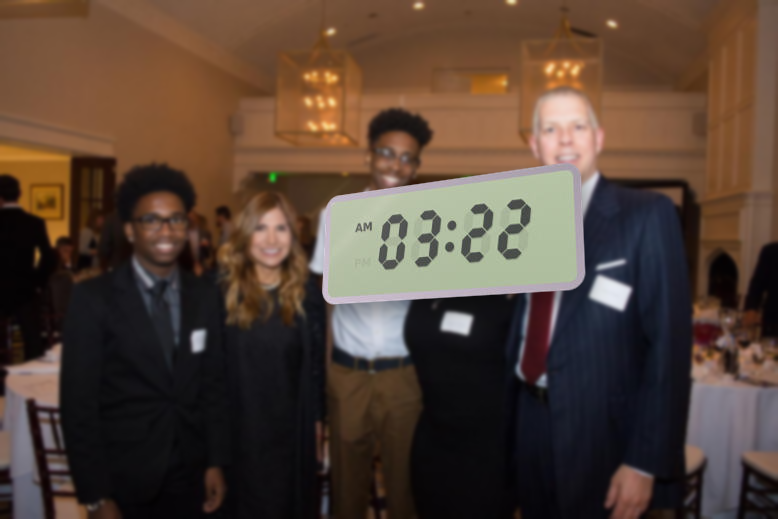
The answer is 3:22
